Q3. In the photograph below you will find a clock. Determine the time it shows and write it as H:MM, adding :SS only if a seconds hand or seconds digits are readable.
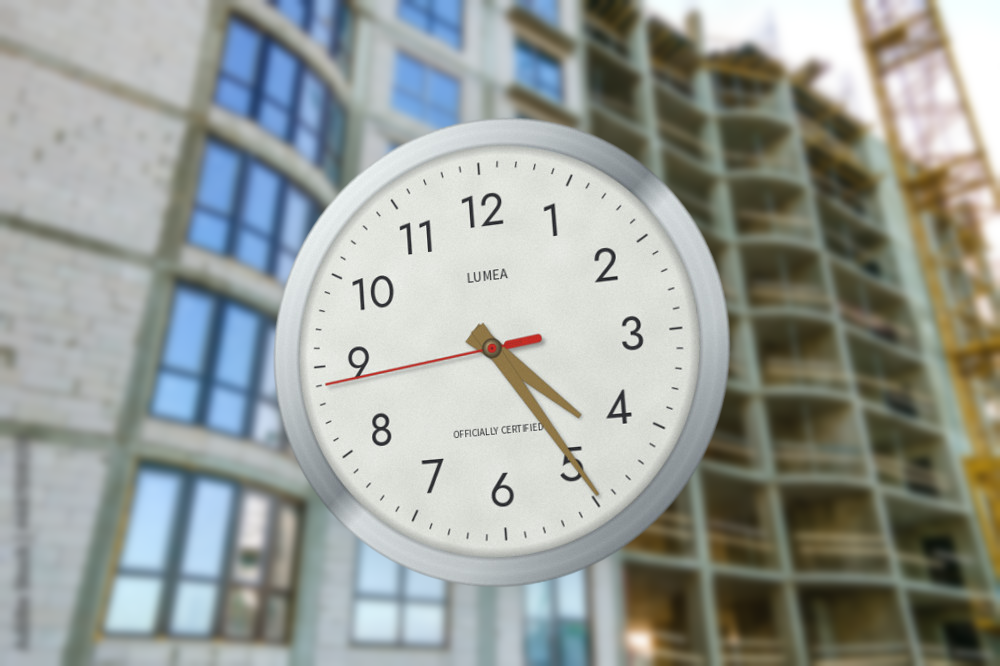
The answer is 4:24:44
